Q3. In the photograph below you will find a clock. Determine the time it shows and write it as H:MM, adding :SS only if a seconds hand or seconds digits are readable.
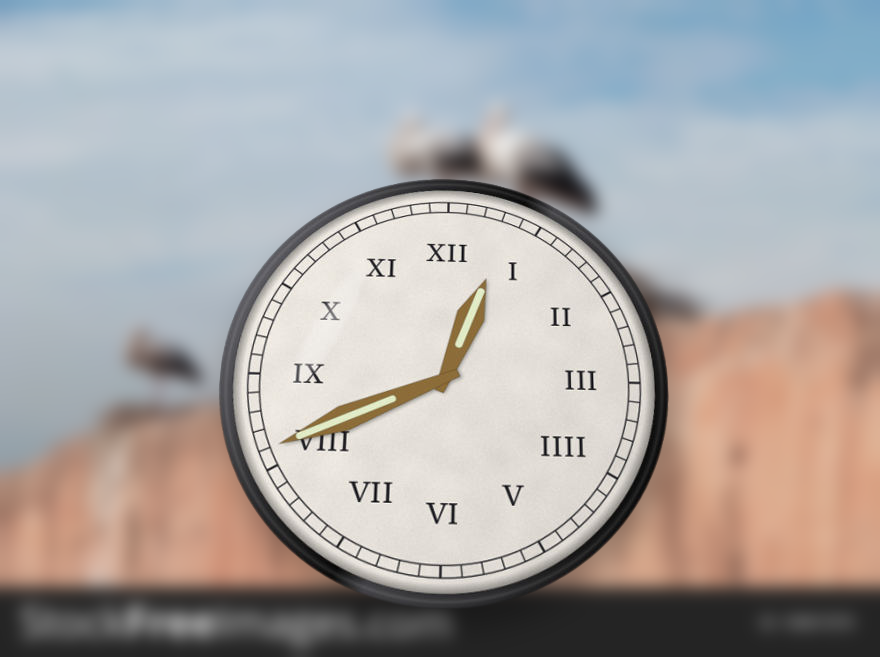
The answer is 12:41
